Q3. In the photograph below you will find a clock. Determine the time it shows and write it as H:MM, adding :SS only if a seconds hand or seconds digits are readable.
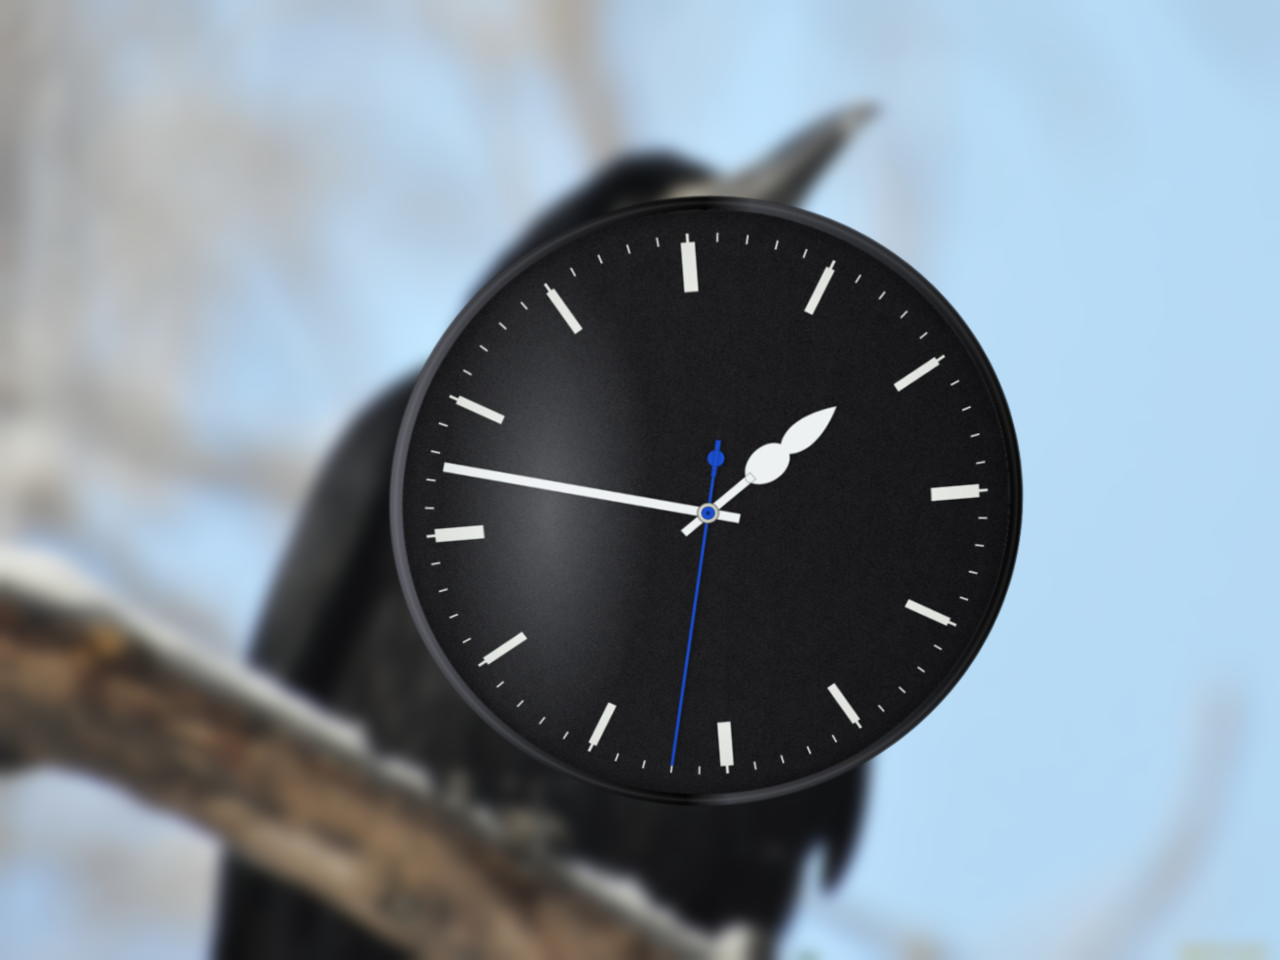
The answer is 1:47:32
